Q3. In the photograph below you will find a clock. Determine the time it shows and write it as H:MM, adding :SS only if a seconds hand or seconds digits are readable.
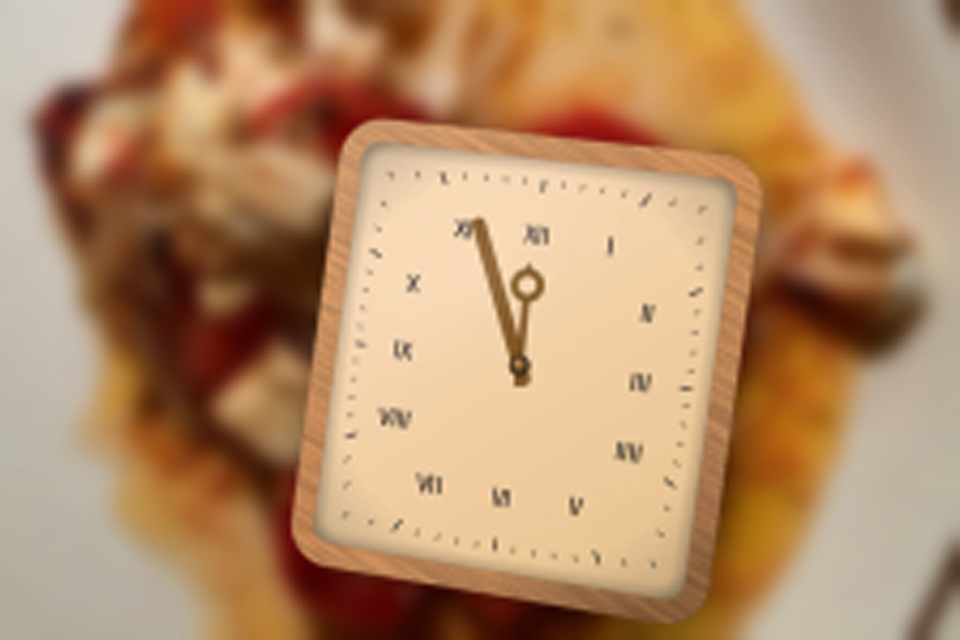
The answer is 11:56
